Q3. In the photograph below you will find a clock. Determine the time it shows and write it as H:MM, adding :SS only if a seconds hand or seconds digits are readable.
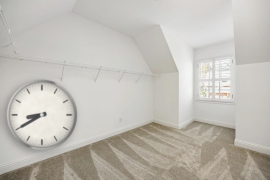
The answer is 8:40
